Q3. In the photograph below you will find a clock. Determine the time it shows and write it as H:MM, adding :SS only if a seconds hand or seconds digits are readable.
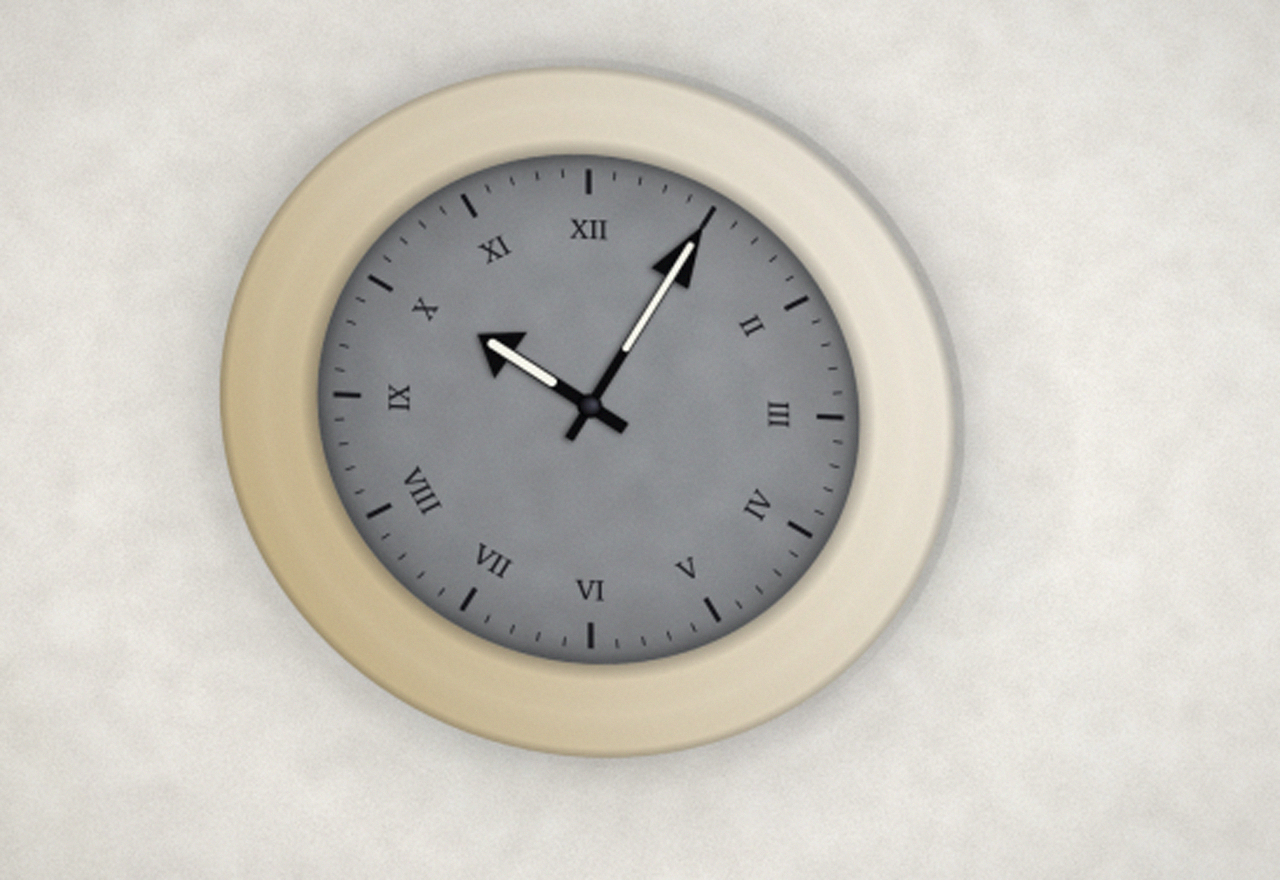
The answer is 10:05
